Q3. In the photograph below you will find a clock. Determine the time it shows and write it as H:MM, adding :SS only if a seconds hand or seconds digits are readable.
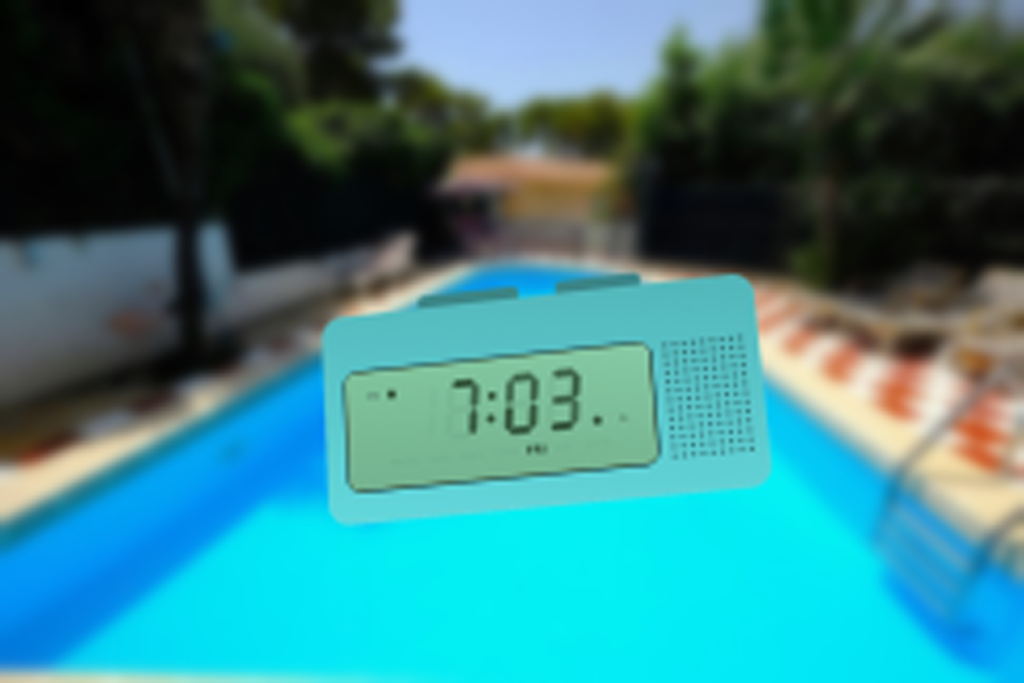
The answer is 7:03
